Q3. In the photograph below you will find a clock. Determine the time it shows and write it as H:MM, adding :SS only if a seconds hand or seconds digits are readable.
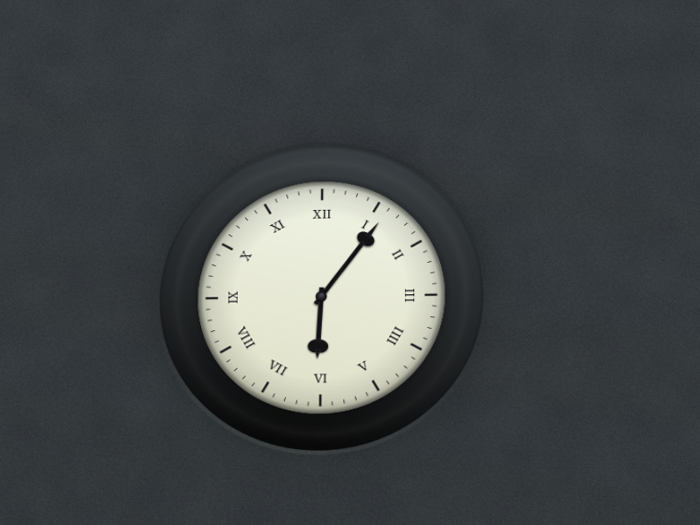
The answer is 6:06
